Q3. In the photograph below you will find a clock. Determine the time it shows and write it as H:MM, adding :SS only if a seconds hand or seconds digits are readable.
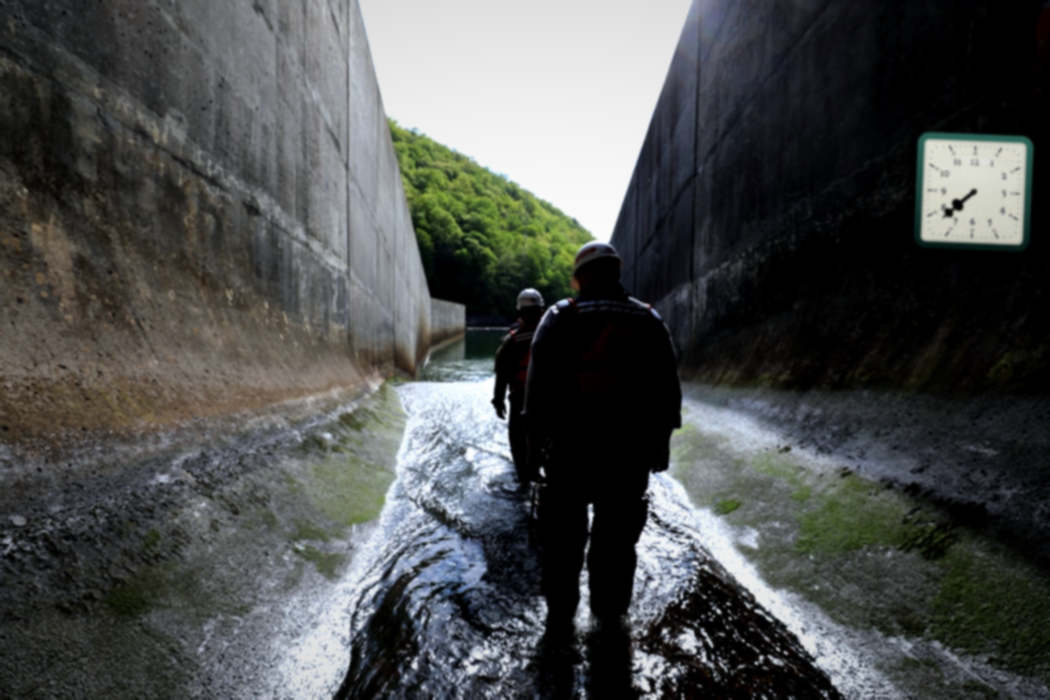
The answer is 7:38
